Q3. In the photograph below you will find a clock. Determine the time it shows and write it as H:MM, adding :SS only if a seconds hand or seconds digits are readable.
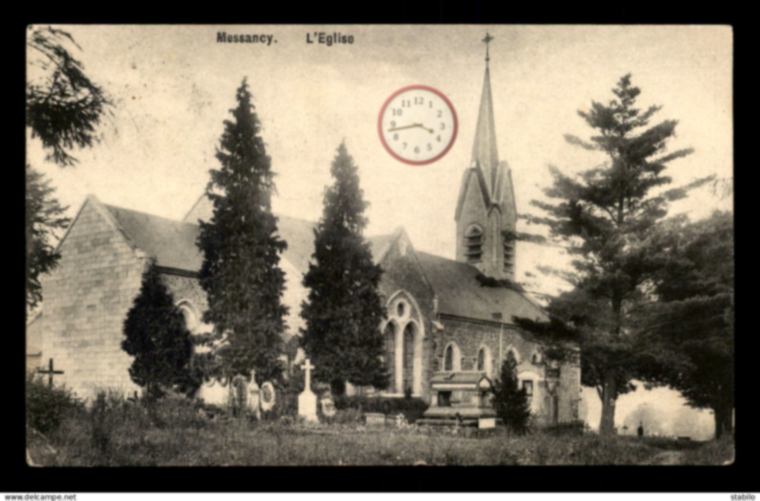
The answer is 3:43
